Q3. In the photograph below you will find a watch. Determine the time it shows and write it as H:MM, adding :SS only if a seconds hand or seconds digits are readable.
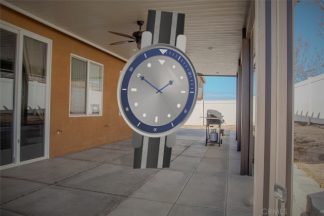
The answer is 1:50
